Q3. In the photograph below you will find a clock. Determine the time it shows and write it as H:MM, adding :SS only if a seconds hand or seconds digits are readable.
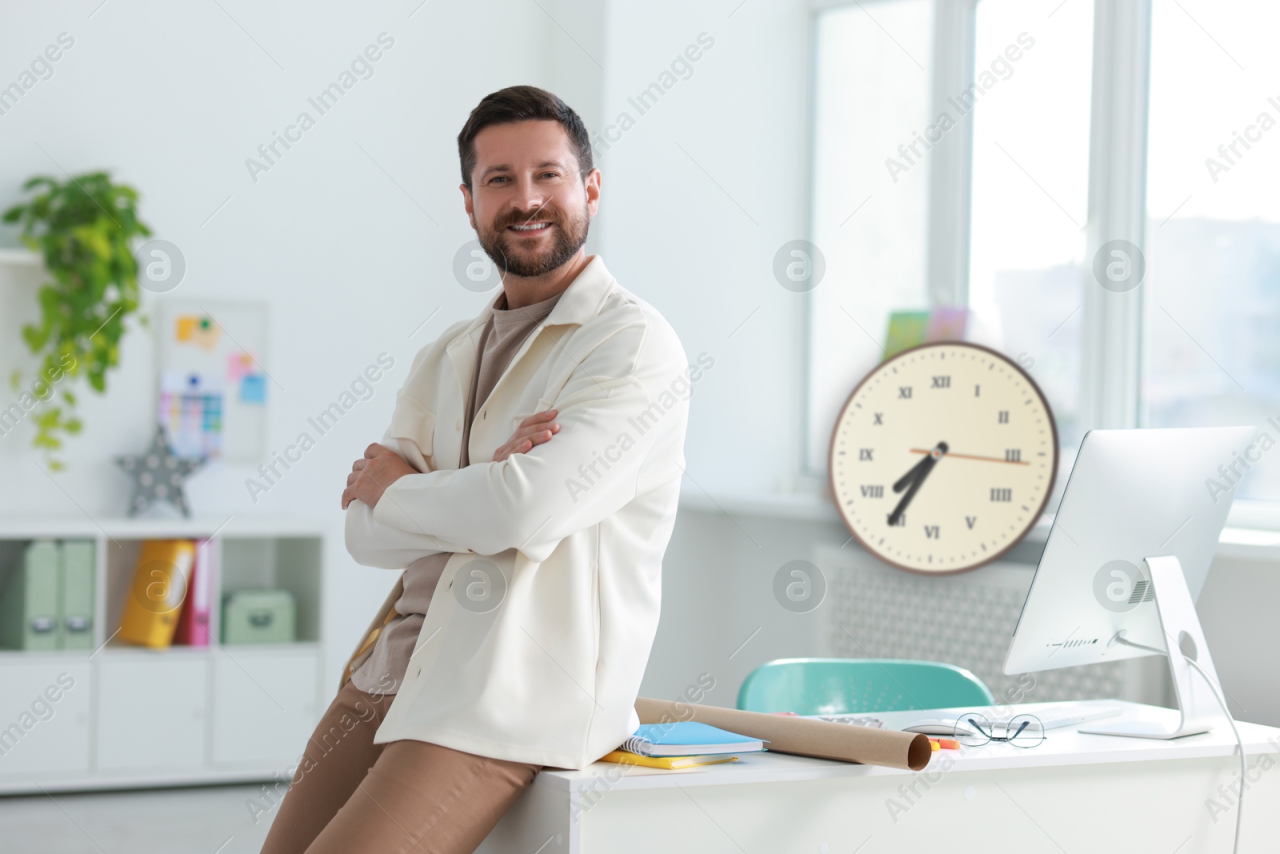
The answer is 7:35:16
